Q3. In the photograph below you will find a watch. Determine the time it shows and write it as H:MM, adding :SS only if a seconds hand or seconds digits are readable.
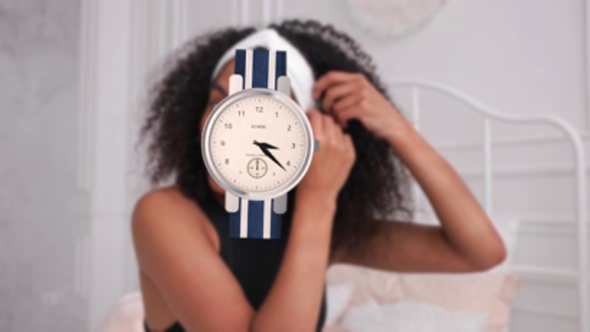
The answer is 3:22
